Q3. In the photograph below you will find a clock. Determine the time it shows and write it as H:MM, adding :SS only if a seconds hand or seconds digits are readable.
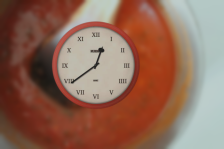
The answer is 12:39
